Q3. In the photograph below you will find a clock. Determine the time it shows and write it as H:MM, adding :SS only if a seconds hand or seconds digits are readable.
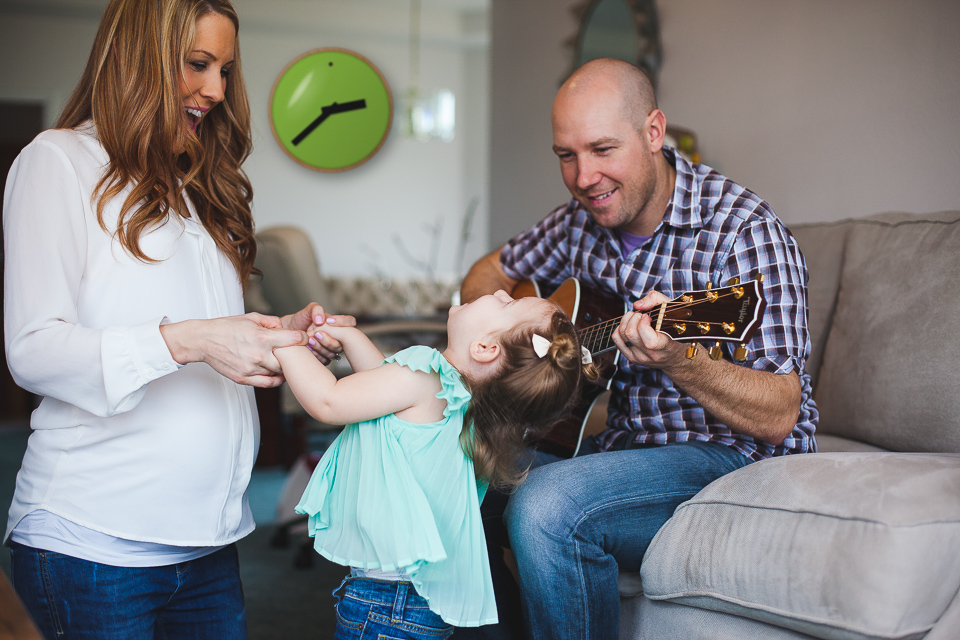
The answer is 2:38
